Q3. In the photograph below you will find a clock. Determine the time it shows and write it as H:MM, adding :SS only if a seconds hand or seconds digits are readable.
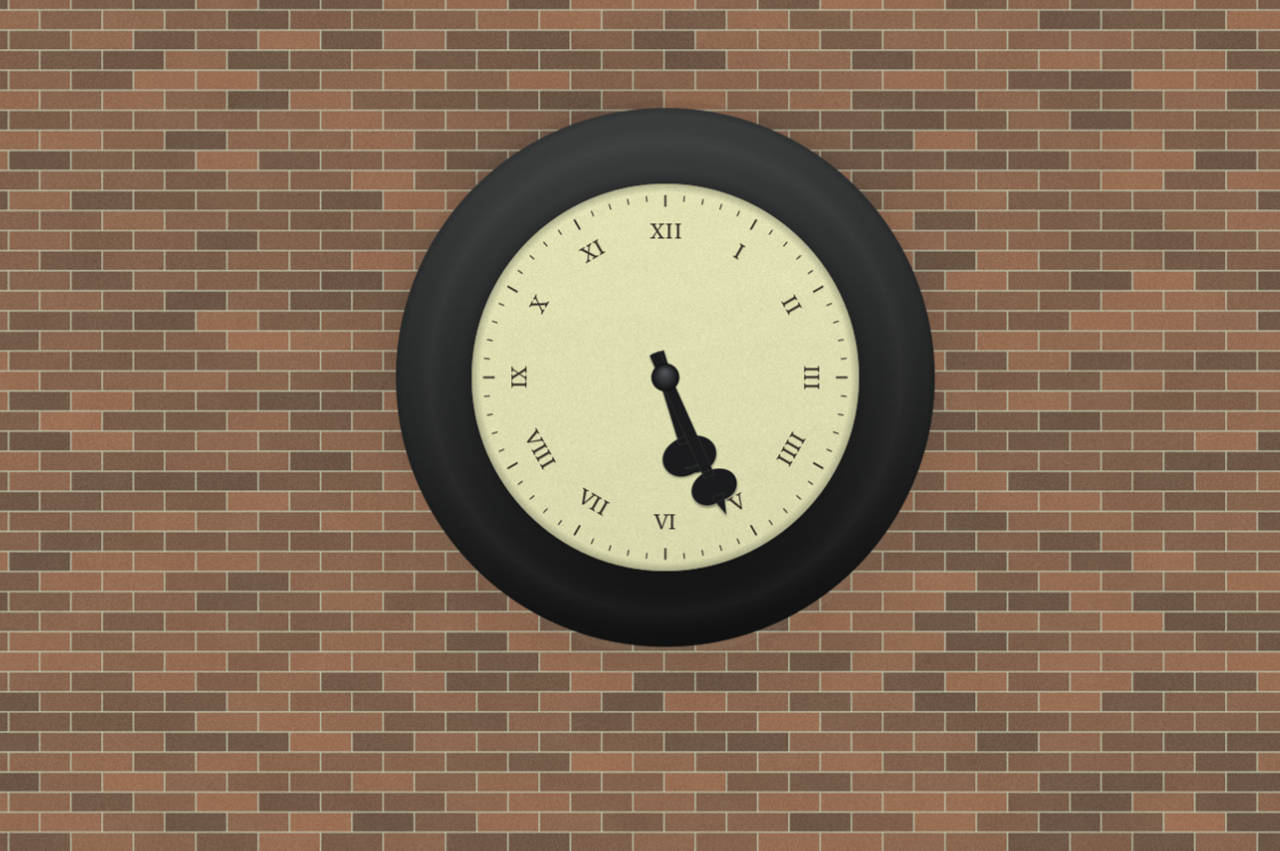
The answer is 5:26
